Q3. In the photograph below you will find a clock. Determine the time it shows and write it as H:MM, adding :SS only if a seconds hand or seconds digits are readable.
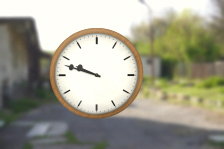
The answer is 9:48
